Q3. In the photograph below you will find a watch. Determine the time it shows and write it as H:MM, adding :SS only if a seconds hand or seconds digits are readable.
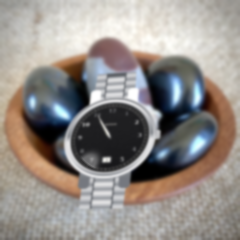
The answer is 10:55
